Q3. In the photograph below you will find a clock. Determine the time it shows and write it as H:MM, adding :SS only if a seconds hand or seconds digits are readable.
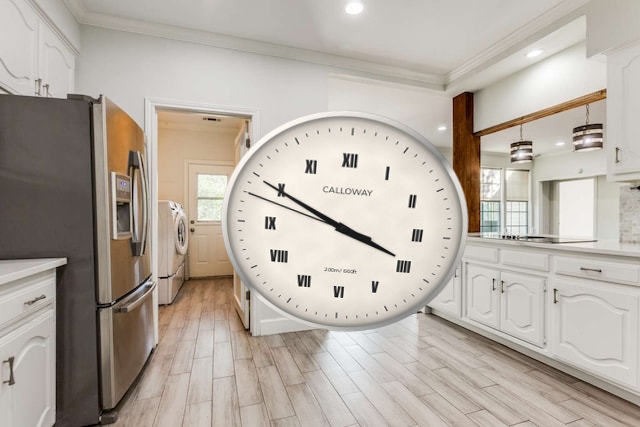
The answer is 3:49:48
